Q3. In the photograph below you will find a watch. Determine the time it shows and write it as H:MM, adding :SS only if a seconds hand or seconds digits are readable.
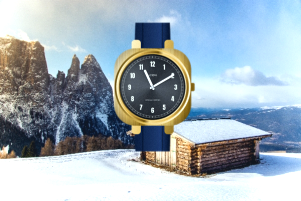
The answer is 11:10
